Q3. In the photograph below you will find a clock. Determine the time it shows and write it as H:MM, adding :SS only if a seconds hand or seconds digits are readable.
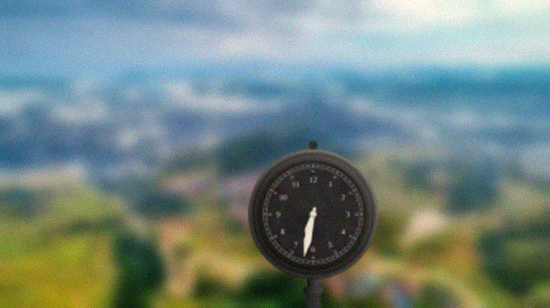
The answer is 6:32
